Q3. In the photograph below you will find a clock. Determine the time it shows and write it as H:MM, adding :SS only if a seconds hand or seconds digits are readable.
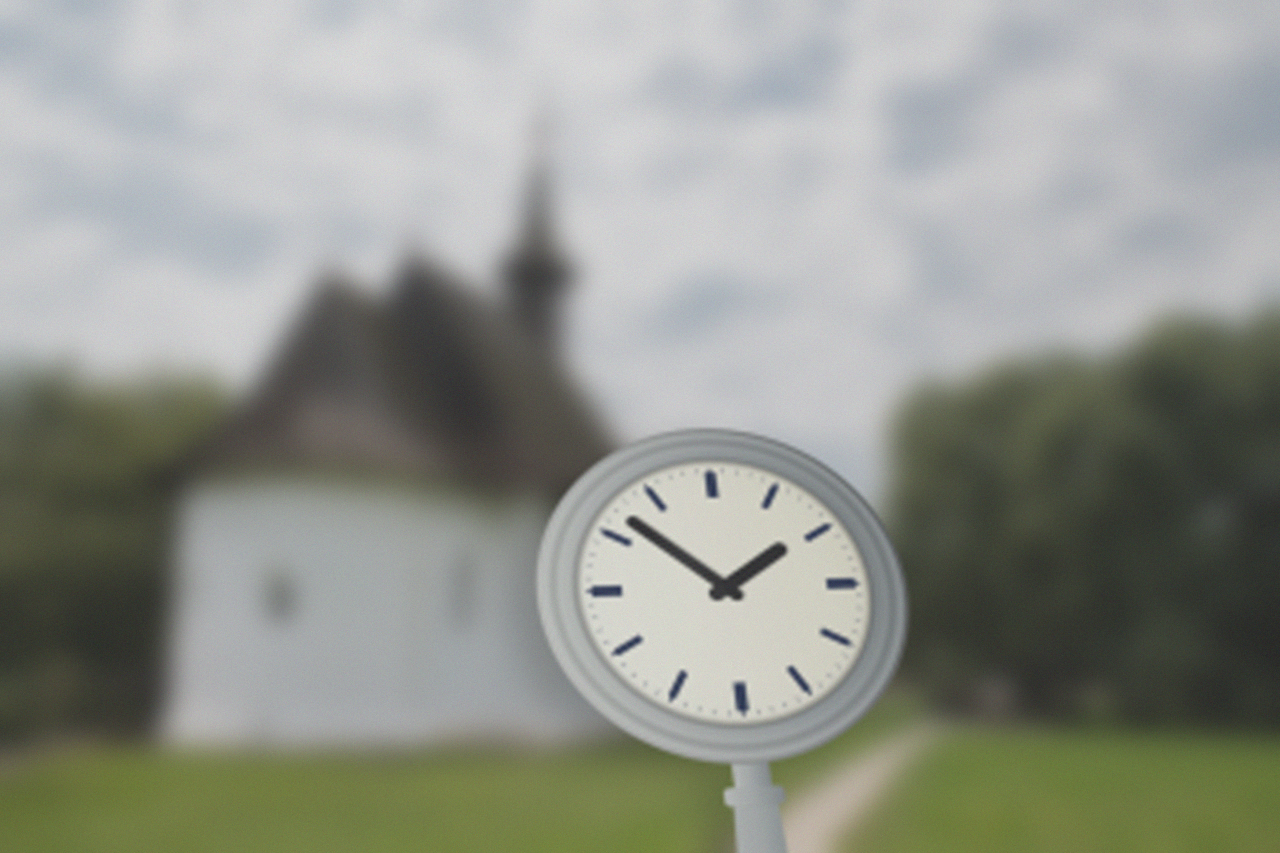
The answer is 1:52
